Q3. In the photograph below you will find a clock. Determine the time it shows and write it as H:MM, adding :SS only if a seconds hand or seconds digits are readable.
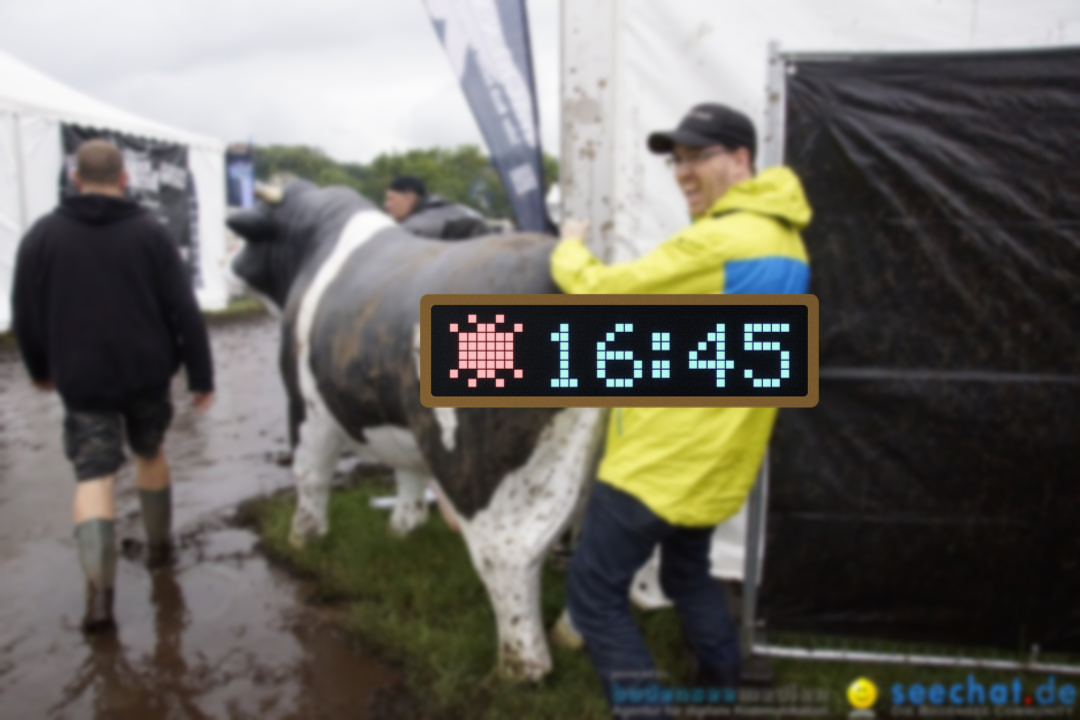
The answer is 16:45
